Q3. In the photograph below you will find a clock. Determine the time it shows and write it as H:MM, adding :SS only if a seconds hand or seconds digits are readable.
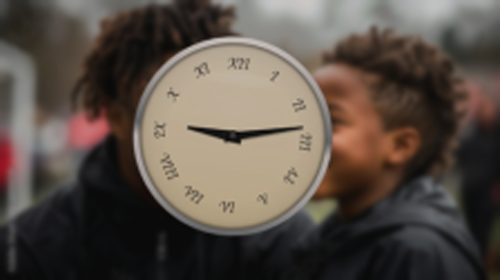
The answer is 9:13
